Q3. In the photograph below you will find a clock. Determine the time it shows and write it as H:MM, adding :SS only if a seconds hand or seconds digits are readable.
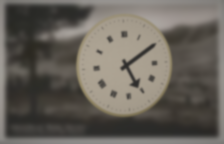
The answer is 5:10
